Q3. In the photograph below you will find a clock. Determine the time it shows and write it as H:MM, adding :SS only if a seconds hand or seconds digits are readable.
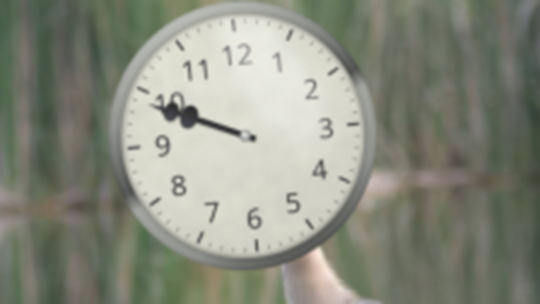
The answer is 9:49
